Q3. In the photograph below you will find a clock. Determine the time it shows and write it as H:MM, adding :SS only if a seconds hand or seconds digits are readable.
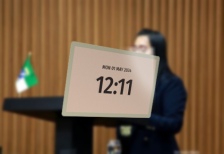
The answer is 12:11
